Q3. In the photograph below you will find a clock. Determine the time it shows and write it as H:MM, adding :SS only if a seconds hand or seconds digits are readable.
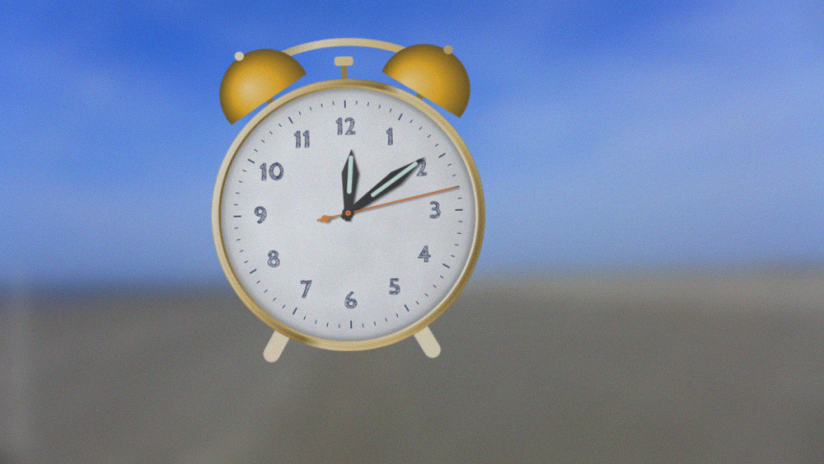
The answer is 12:09:13
